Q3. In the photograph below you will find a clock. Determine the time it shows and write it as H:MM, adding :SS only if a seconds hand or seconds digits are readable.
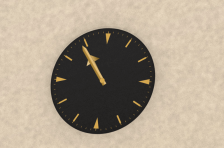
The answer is 10:54
